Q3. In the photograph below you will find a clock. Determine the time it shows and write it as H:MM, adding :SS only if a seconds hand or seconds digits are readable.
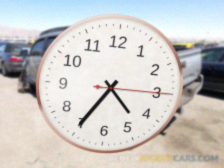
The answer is 4:35:15
